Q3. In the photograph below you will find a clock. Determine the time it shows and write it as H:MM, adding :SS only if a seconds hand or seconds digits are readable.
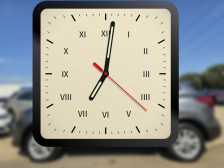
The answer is 7:01:22
